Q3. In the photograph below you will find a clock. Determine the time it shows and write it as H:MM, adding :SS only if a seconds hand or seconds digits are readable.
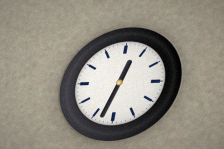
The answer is 12:33
